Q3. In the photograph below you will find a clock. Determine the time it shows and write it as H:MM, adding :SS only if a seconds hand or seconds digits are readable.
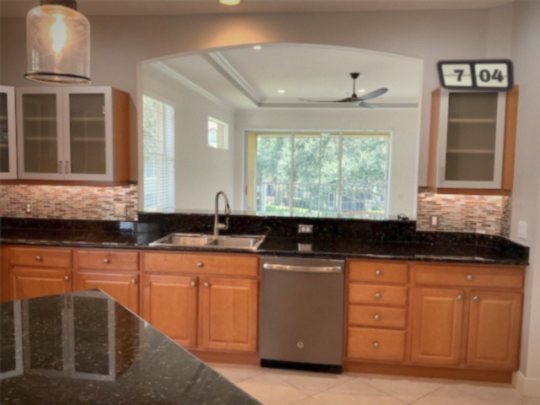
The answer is 7:04
